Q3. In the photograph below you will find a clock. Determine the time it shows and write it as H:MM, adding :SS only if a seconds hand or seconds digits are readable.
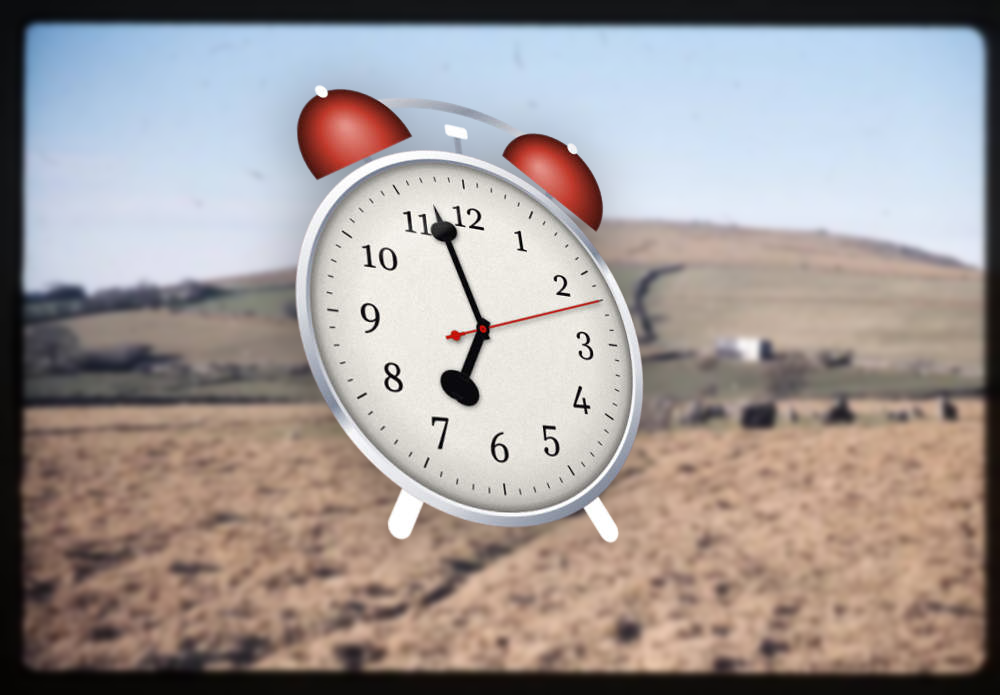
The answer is 6:57:12
